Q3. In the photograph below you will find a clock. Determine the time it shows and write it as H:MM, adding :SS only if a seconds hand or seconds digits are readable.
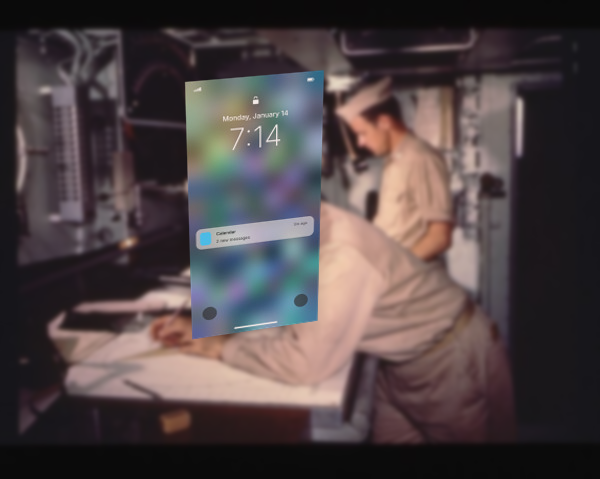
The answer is 7:14
